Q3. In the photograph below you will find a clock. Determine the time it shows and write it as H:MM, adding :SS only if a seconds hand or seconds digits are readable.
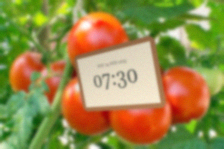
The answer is 7:30
